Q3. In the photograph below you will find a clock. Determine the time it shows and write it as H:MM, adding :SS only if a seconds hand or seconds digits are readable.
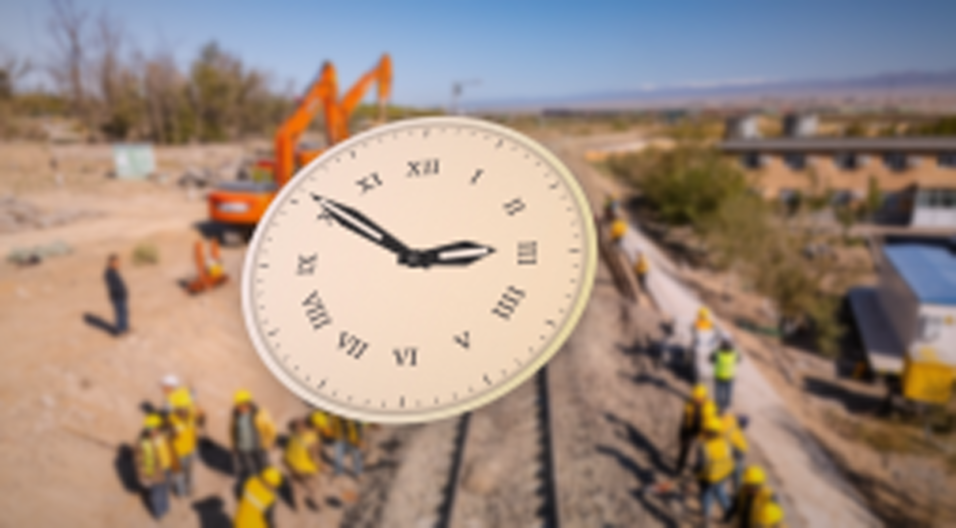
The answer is 2:51
